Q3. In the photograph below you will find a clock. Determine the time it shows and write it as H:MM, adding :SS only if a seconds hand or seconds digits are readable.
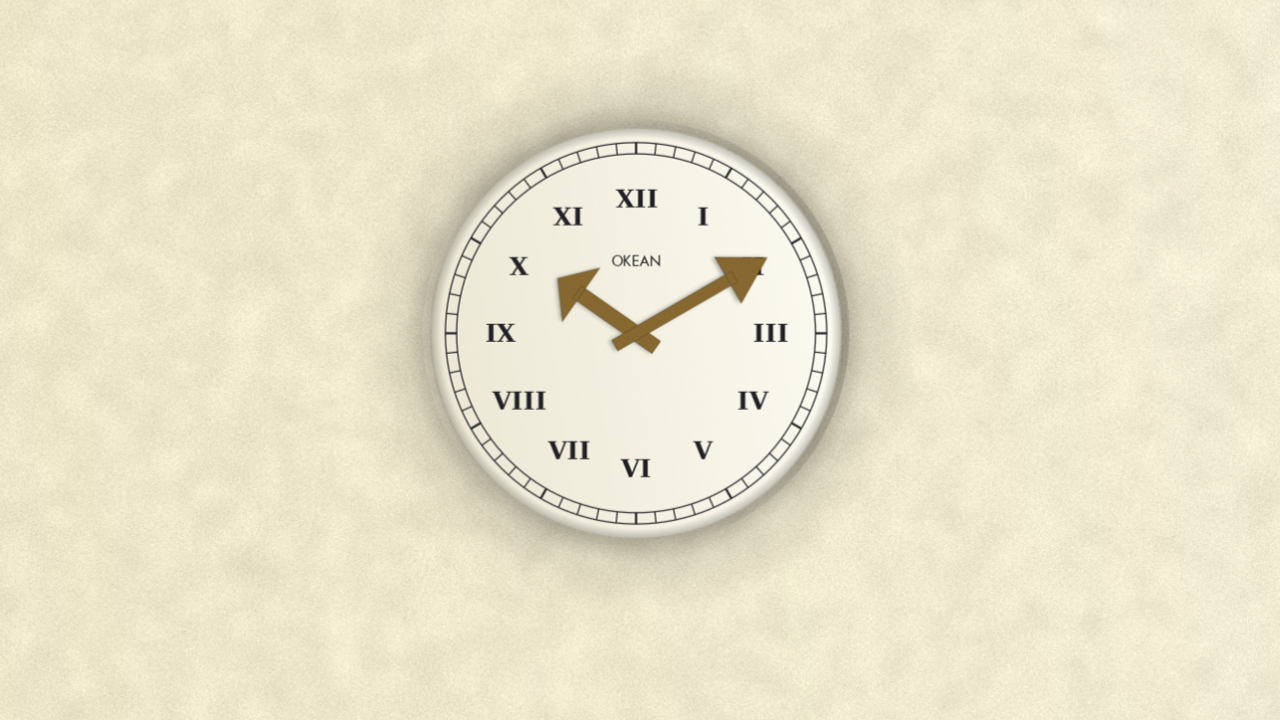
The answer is 10:10
